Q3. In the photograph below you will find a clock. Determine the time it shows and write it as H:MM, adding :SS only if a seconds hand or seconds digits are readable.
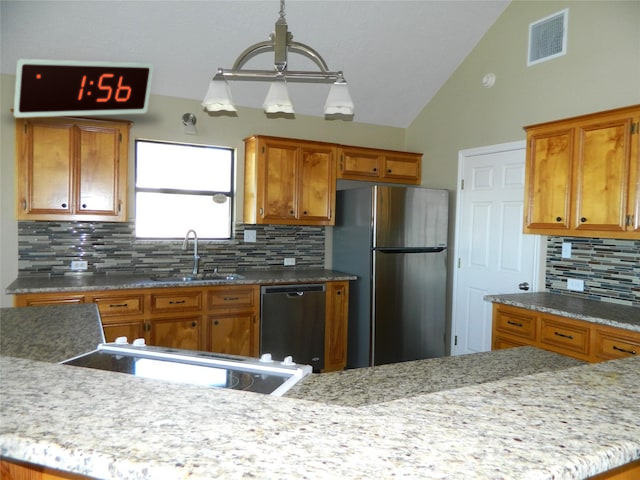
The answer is 1:56
